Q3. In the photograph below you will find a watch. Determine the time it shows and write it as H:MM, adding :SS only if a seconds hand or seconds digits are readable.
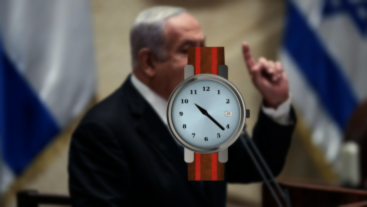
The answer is 10:22
